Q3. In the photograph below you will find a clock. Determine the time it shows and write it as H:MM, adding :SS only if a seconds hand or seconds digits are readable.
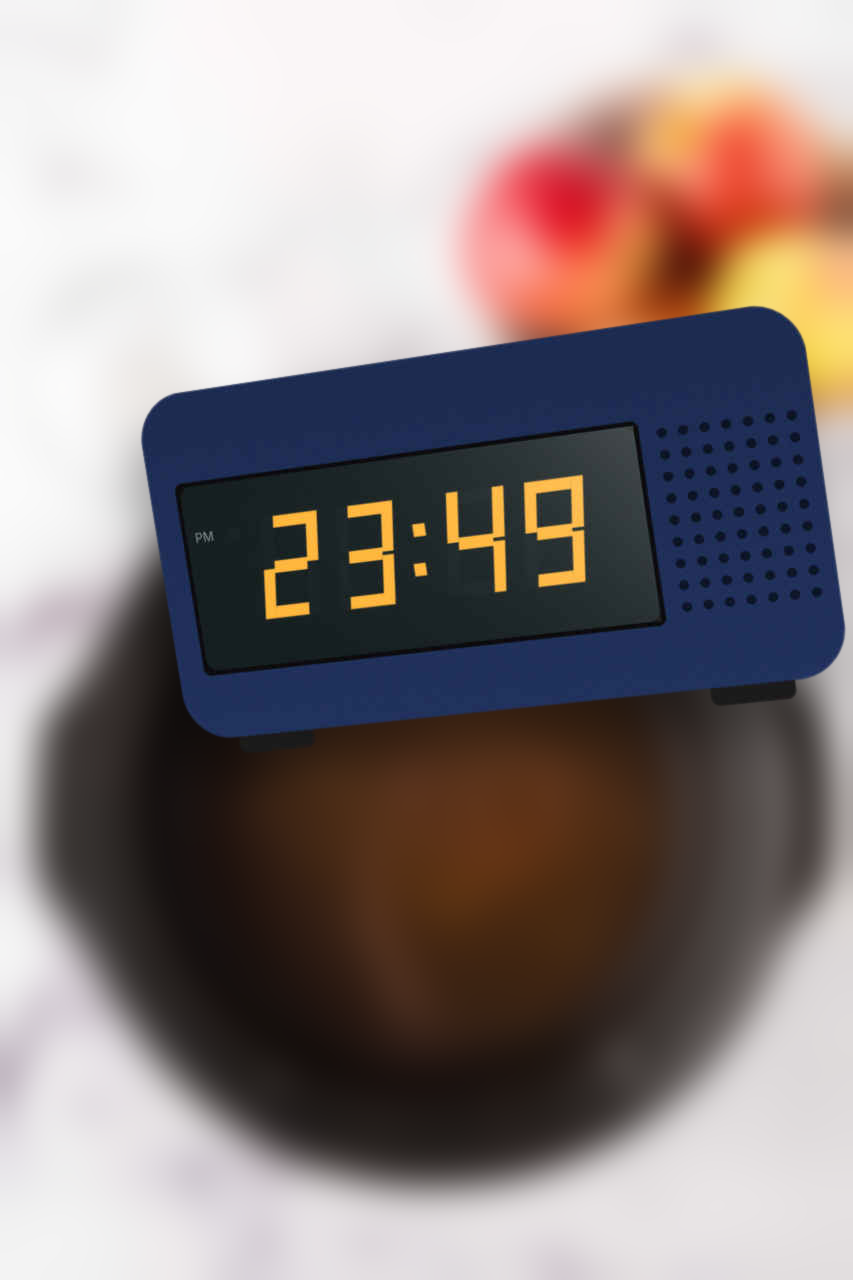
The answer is 23:49
